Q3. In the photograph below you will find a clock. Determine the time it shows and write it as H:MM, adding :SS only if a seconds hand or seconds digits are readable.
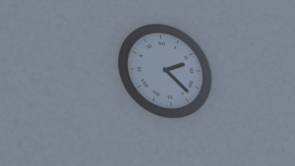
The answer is 2:23
